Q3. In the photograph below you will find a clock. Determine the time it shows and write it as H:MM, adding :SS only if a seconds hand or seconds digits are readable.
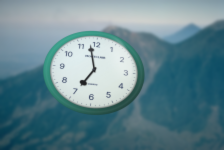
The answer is 6:58
